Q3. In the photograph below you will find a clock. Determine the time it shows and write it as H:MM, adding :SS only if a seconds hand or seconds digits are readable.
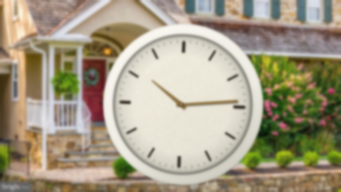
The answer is 10:14
